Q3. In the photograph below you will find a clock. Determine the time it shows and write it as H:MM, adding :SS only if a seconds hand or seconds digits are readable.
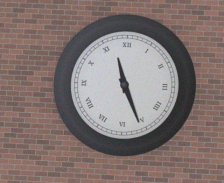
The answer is 11:26
